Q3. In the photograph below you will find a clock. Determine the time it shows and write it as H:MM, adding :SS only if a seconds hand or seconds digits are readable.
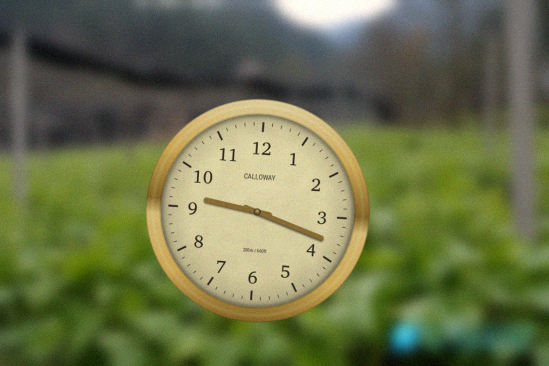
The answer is 9:18
